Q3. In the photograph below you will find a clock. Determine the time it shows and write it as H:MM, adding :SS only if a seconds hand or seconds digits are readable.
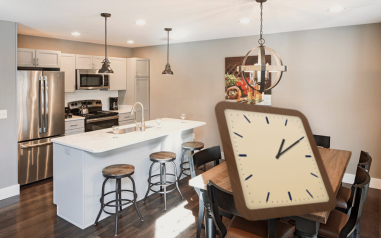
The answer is 1:10
